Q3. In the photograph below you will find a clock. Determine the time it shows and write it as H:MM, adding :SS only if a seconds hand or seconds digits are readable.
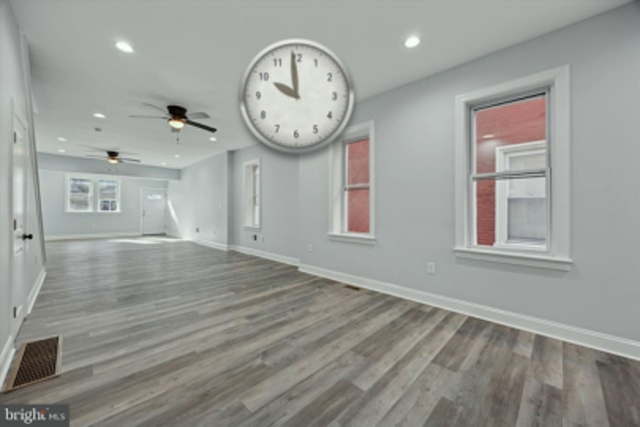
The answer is 9:59
